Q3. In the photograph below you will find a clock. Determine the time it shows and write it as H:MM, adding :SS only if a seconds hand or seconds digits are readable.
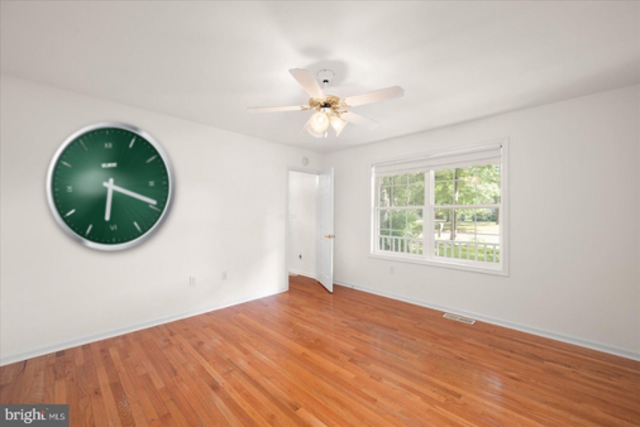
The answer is 6:19
